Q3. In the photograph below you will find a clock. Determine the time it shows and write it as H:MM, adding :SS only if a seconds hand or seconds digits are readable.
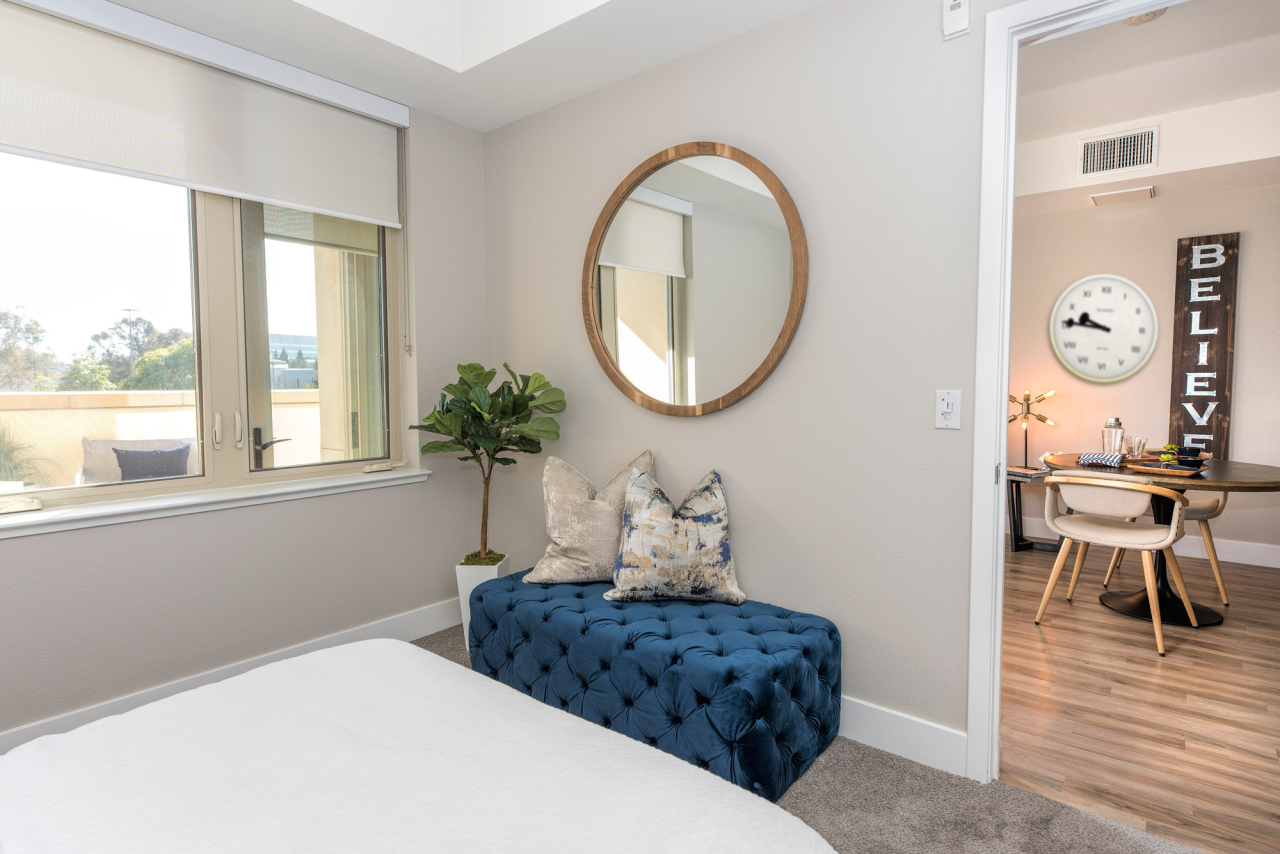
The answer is 9:46
